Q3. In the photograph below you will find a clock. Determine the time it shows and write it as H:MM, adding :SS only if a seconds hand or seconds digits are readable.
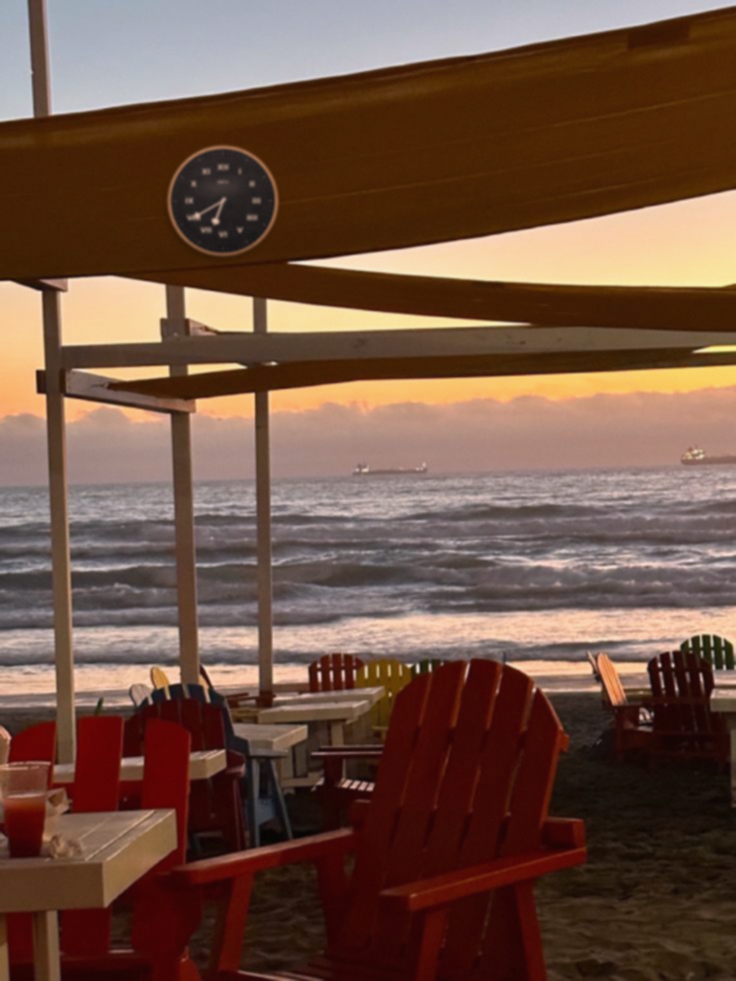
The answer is 6:40
